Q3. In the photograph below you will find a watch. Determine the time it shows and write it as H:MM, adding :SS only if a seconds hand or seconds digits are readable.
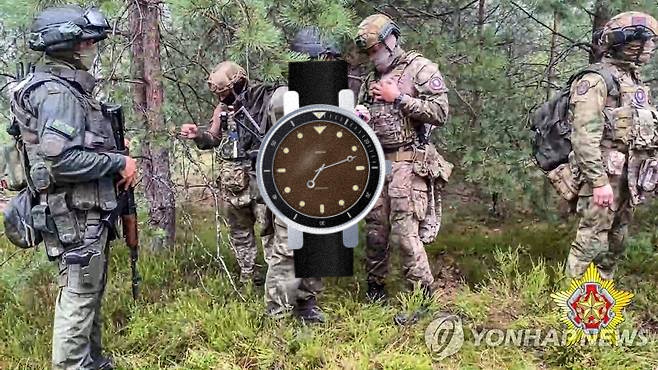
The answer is 7:12
